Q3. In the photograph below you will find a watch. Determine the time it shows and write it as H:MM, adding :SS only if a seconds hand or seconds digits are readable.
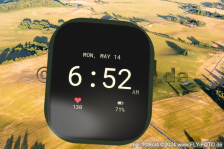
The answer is 6:52
